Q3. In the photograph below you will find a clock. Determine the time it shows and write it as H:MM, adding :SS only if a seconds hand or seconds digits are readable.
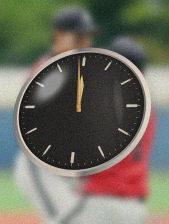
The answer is 11:59
